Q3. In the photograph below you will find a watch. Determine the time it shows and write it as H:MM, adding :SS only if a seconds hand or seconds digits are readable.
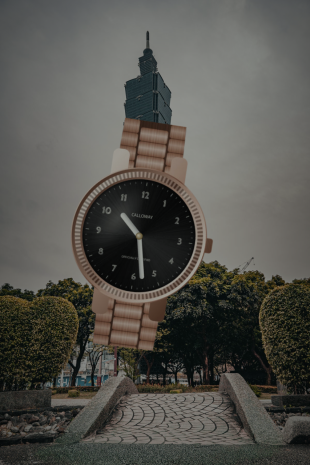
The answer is 10:28
